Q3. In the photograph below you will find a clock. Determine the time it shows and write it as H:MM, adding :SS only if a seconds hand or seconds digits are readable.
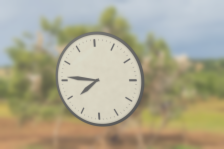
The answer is 7:46
